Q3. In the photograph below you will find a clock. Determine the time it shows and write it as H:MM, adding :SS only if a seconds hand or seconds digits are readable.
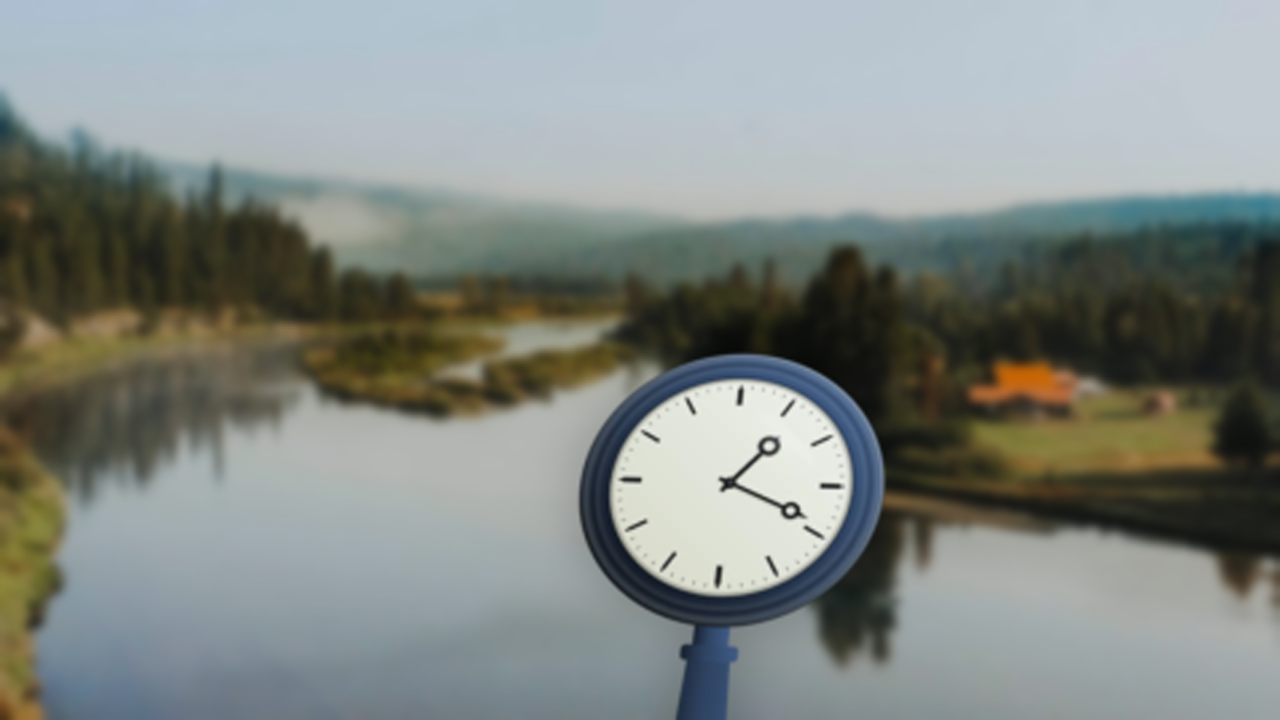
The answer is 1:19
